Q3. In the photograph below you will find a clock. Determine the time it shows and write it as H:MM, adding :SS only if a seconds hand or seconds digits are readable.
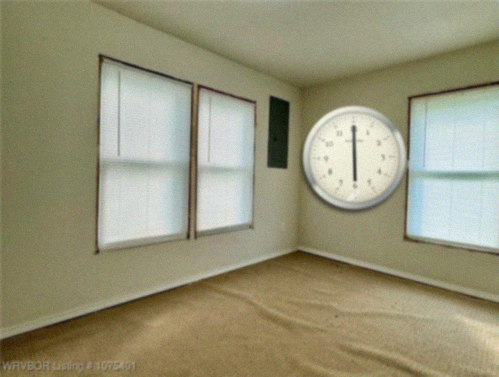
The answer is 6:00
